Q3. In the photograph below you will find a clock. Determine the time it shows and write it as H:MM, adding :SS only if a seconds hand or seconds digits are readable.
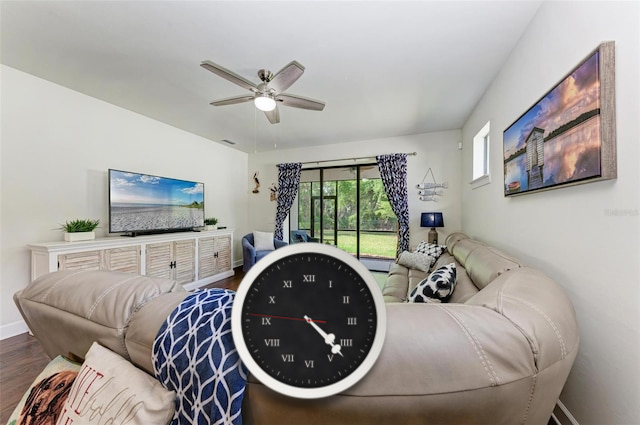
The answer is 4:22:46
